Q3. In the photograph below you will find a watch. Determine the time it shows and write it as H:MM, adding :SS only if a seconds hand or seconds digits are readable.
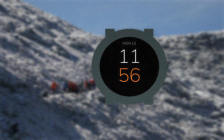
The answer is 11:56
